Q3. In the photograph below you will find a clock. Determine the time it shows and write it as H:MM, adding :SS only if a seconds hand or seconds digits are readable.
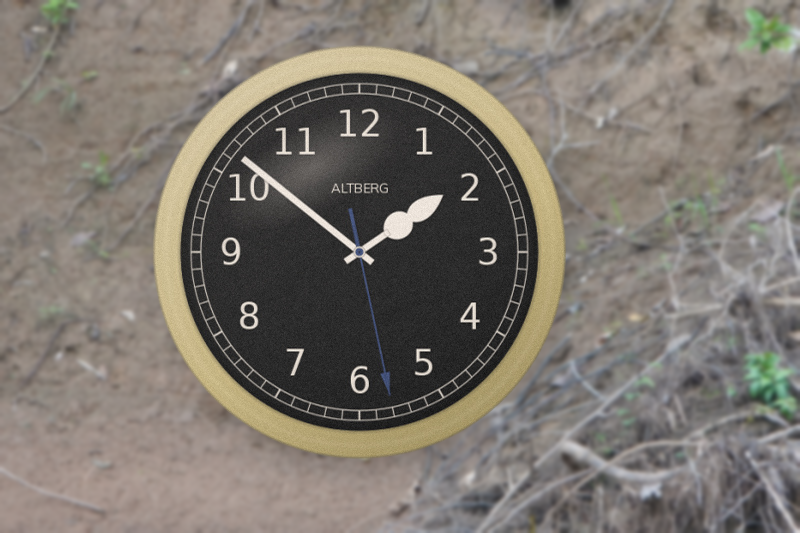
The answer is 1:51:28
